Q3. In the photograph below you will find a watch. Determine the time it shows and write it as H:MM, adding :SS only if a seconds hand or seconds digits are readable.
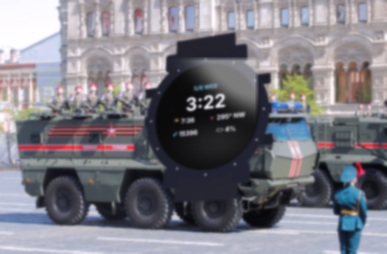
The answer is 3:22
